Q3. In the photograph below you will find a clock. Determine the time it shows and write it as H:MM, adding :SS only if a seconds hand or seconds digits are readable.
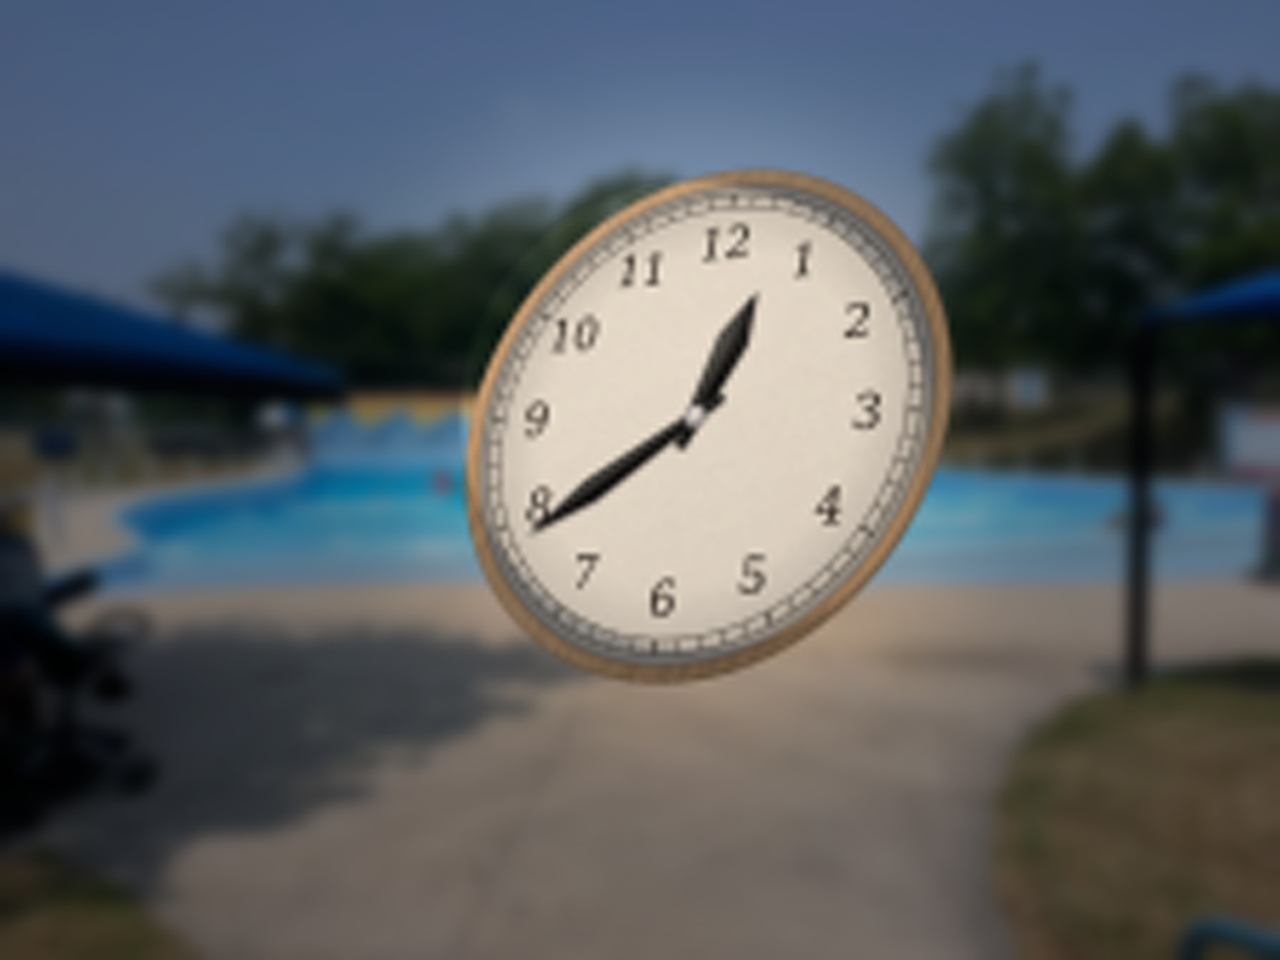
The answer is 12:39
